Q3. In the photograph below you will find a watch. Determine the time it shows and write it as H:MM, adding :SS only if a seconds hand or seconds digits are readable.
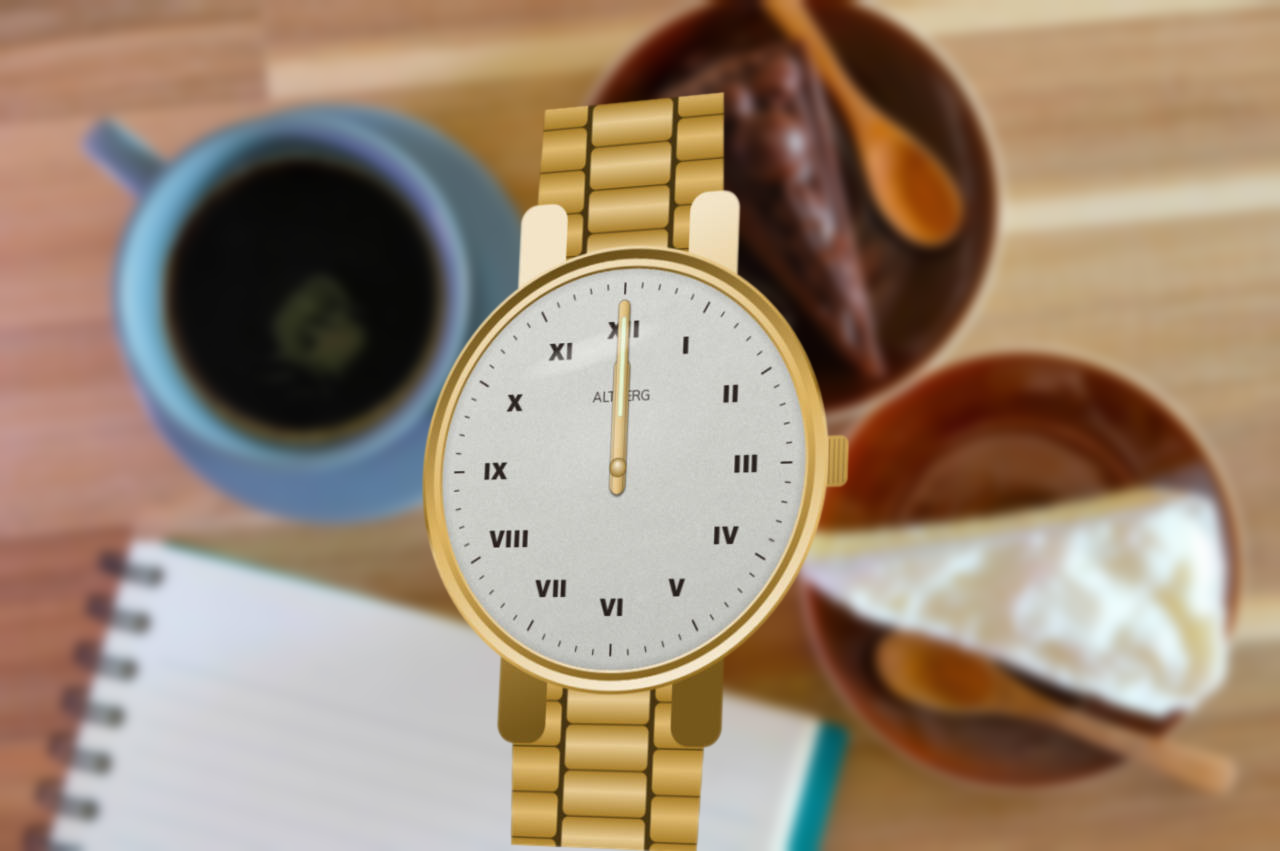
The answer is 12:00
